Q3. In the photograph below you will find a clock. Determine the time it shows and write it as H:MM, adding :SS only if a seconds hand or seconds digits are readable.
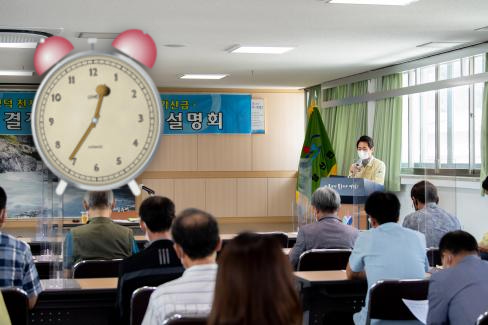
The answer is 12:36
